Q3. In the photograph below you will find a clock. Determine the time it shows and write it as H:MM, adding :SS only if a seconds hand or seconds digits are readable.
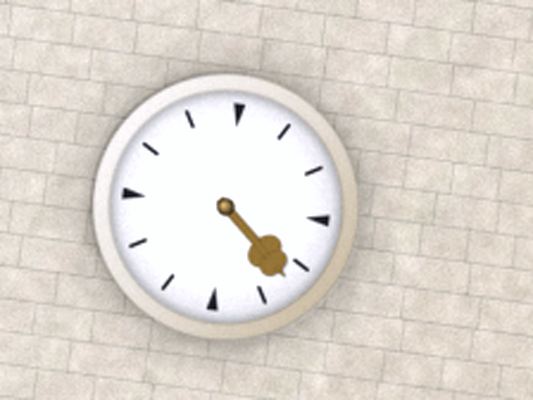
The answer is 4:22
